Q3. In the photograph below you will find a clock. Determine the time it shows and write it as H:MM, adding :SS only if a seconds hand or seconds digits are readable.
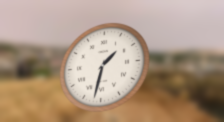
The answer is 1:32
